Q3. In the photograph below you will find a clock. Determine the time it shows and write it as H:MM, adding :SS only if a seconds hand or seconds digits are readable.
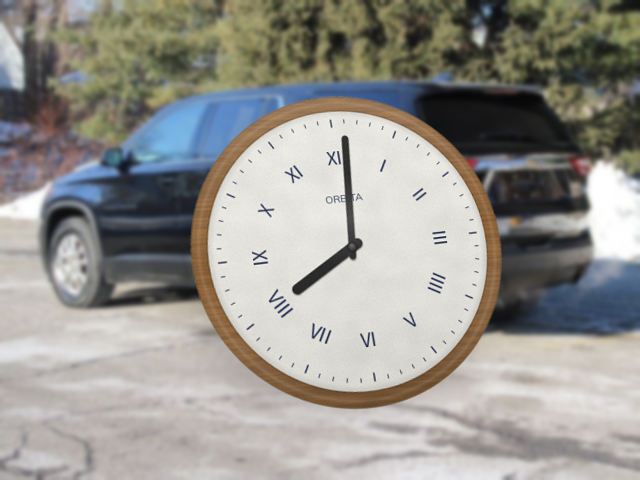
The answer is 8:01
